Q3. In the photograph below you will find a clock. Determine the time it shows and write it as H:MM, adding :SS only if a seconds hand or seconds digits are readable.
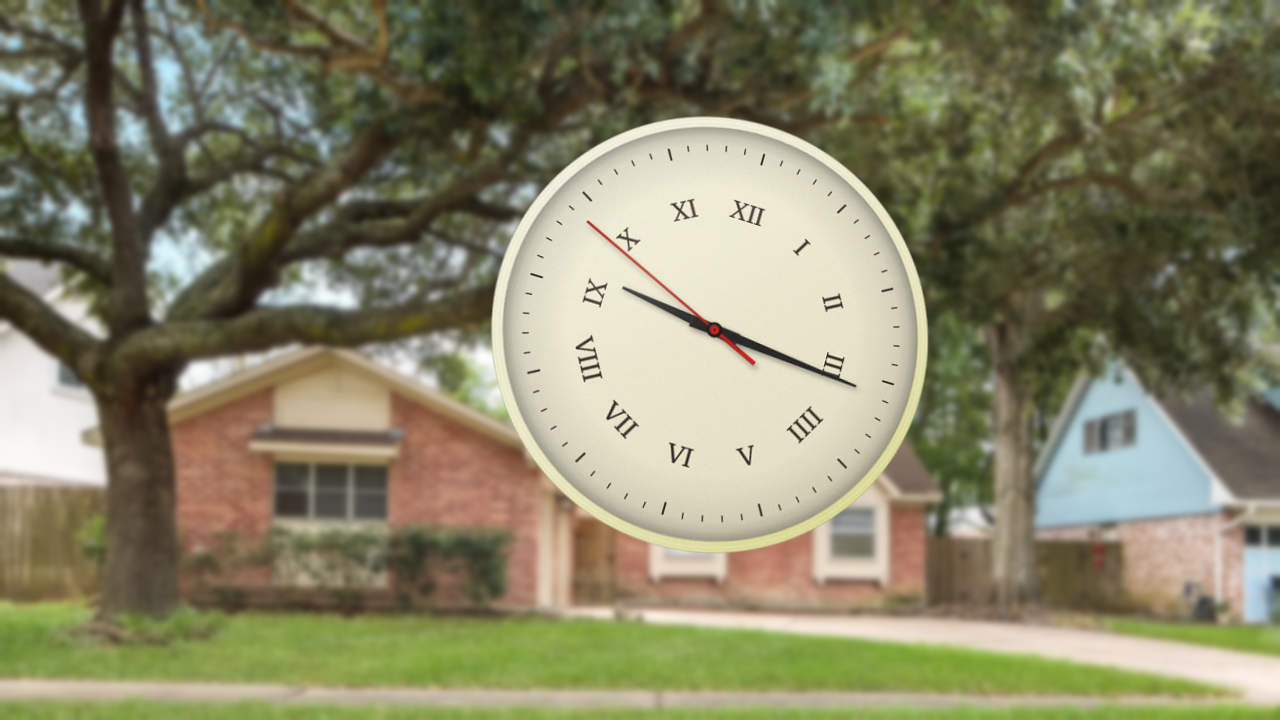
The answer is 9:15:49
